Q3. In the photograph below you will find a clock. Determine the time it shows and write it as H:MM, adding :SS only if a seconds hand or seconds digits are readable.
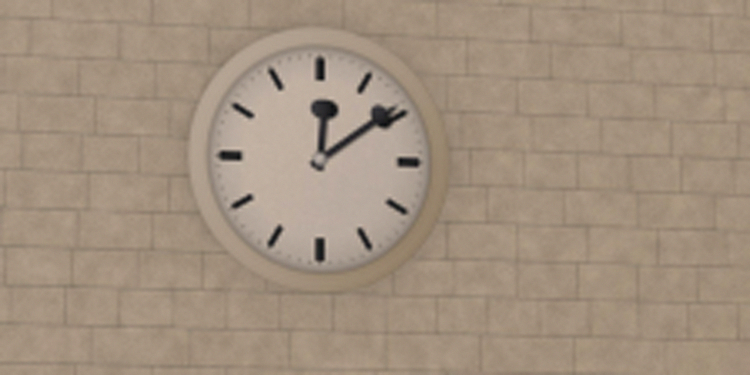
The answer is 12:09
